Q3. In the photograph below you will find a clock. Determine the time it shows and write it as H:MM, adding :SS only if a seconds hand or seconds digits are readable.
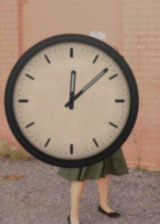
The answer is 12:08
